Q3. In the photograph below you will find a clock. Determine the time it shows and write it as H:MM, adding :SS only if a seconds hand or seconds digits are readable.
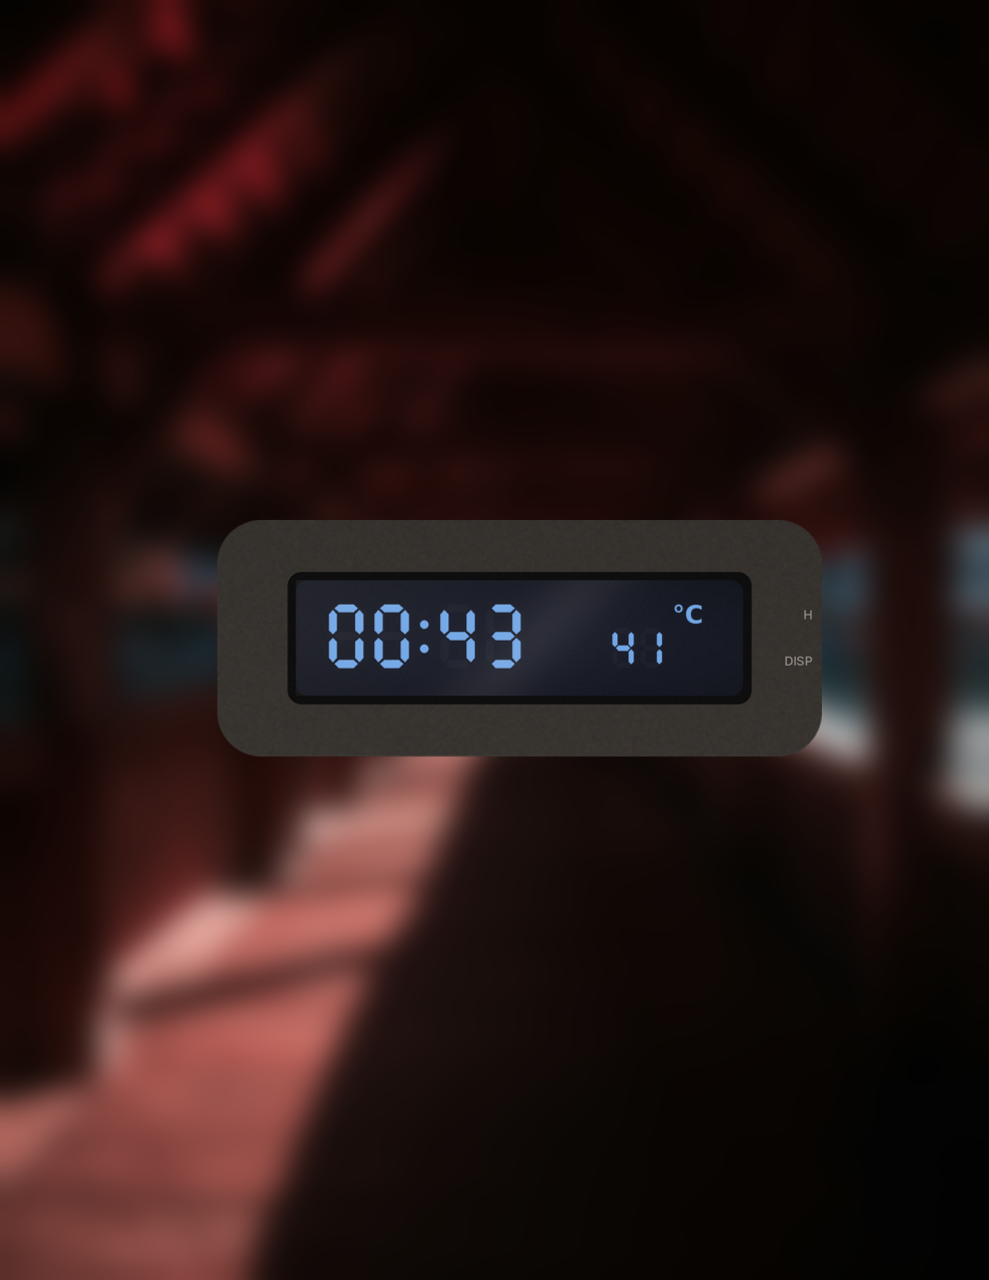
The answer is 0:43
